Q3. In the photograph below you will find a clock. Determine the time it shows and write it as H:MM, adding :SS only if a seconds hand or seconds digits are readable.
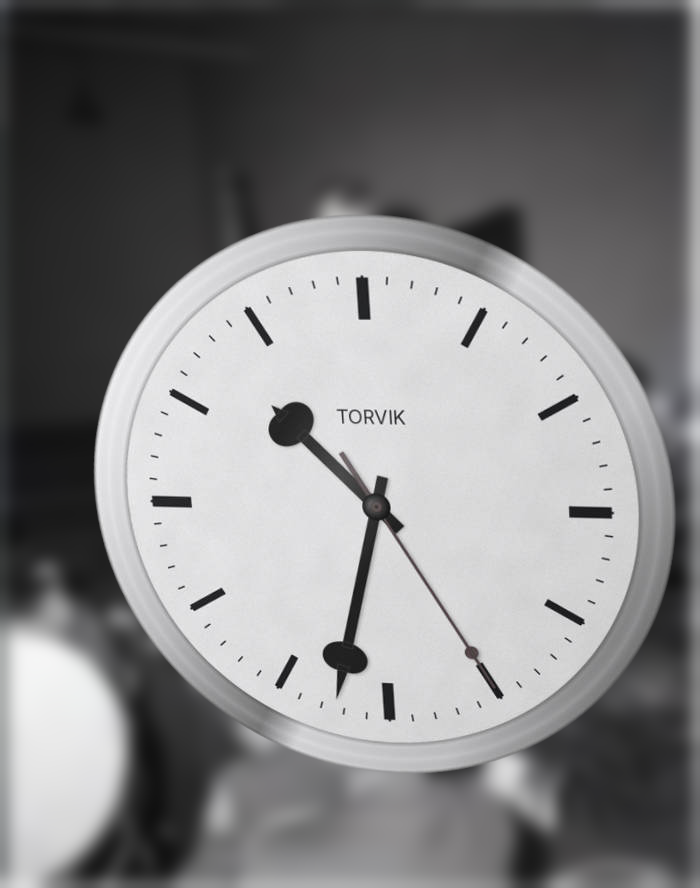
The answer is 10:32:25
